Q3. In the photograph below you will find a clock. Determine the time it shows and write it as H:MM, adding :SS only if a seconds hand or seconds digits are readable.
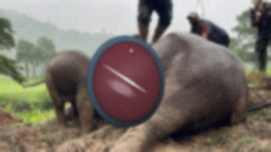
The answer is 3:49
